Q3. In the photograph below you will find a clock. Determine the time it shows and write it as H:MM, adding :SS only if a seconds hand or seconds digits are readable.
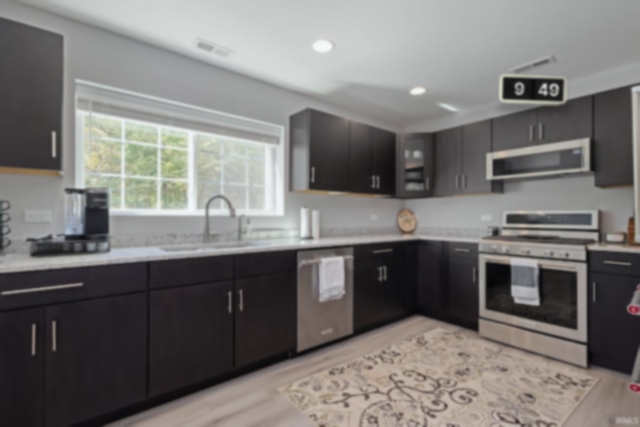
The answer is 9:49
